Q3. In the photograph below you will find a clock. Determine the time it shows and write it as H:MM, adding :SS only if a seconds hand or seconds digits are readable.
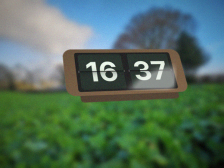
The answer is 16:37
